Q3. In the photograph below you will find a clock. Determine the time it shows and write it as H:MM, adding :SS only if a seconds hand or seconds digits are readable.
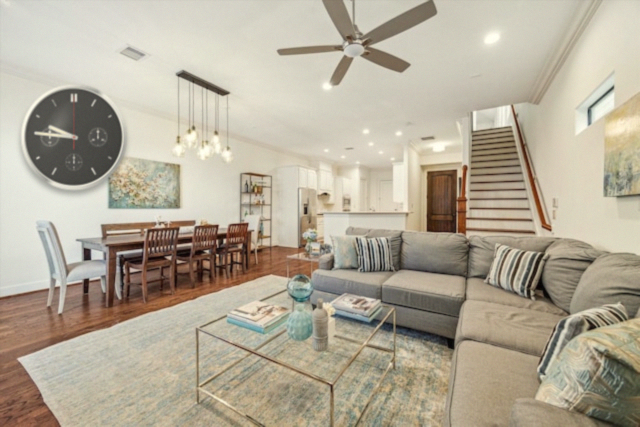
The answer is 9:46
